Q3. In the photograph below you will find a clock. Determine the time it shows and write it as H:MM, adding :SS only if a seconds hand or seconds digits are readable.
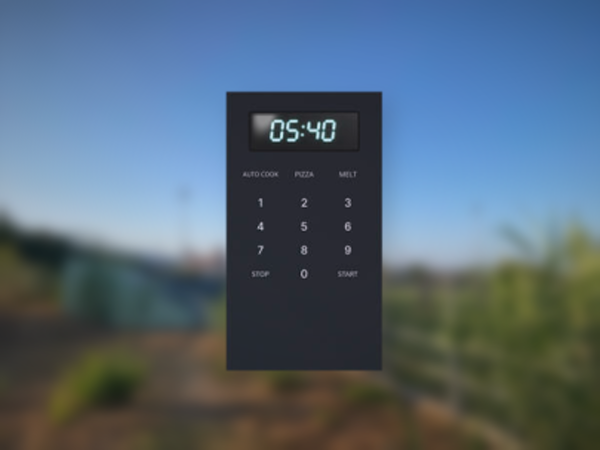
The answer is 5:40
